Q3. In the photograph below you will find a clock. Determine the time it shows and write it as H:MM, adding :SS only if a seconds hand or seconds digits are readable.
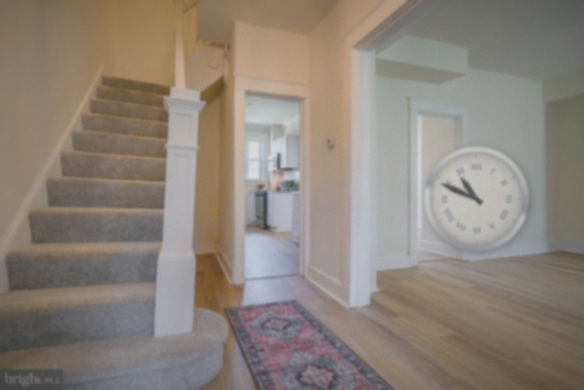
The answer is 10:49
